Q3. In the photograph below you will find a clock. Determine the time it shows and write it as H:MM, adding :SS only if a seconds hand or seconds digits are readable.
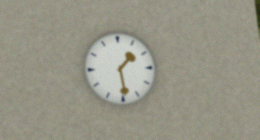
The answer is 1:29
